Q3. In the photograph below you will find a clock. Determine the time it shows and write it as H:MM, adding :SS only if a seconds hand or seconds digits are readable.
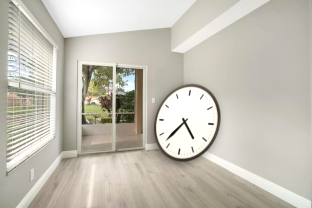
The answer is 4:37
